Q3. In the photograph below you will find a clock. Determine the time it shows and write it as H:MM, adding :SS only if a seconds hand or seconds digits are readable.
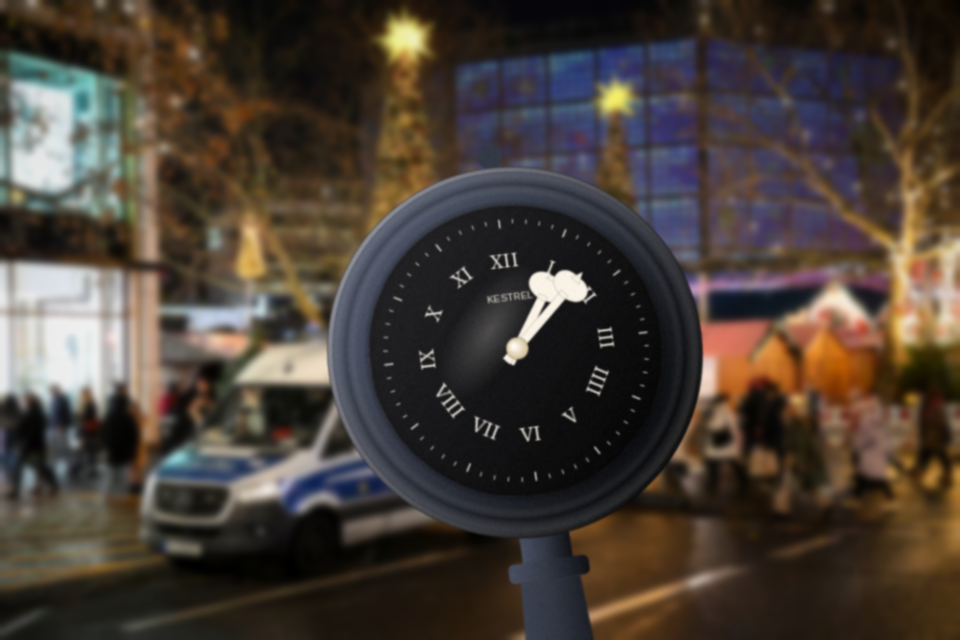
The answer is 1:08
